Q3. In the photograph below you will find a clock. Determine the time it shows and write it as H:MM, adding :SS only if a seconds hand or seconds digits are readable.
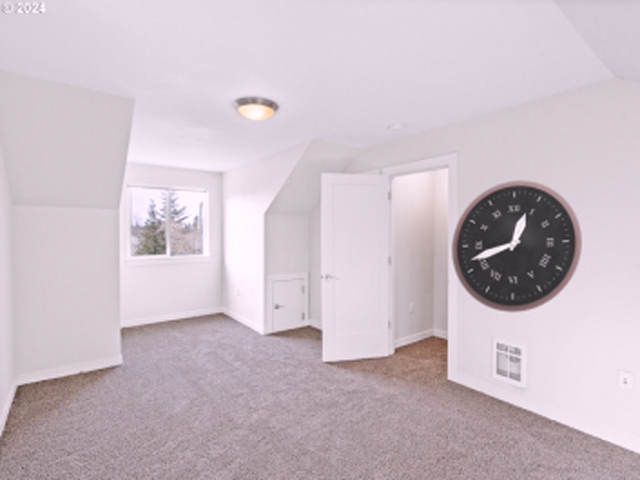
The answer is 12:42
